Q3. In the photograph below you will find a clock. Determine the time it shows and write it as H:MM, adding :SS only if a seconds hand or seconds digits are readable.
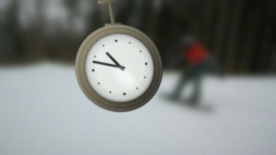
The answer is 10:48
